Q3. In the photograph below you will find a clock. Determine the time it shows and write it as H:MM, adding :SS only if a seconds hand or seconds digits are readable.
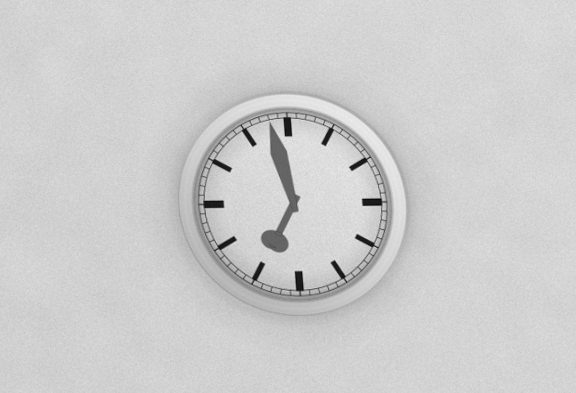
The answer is 6:58
